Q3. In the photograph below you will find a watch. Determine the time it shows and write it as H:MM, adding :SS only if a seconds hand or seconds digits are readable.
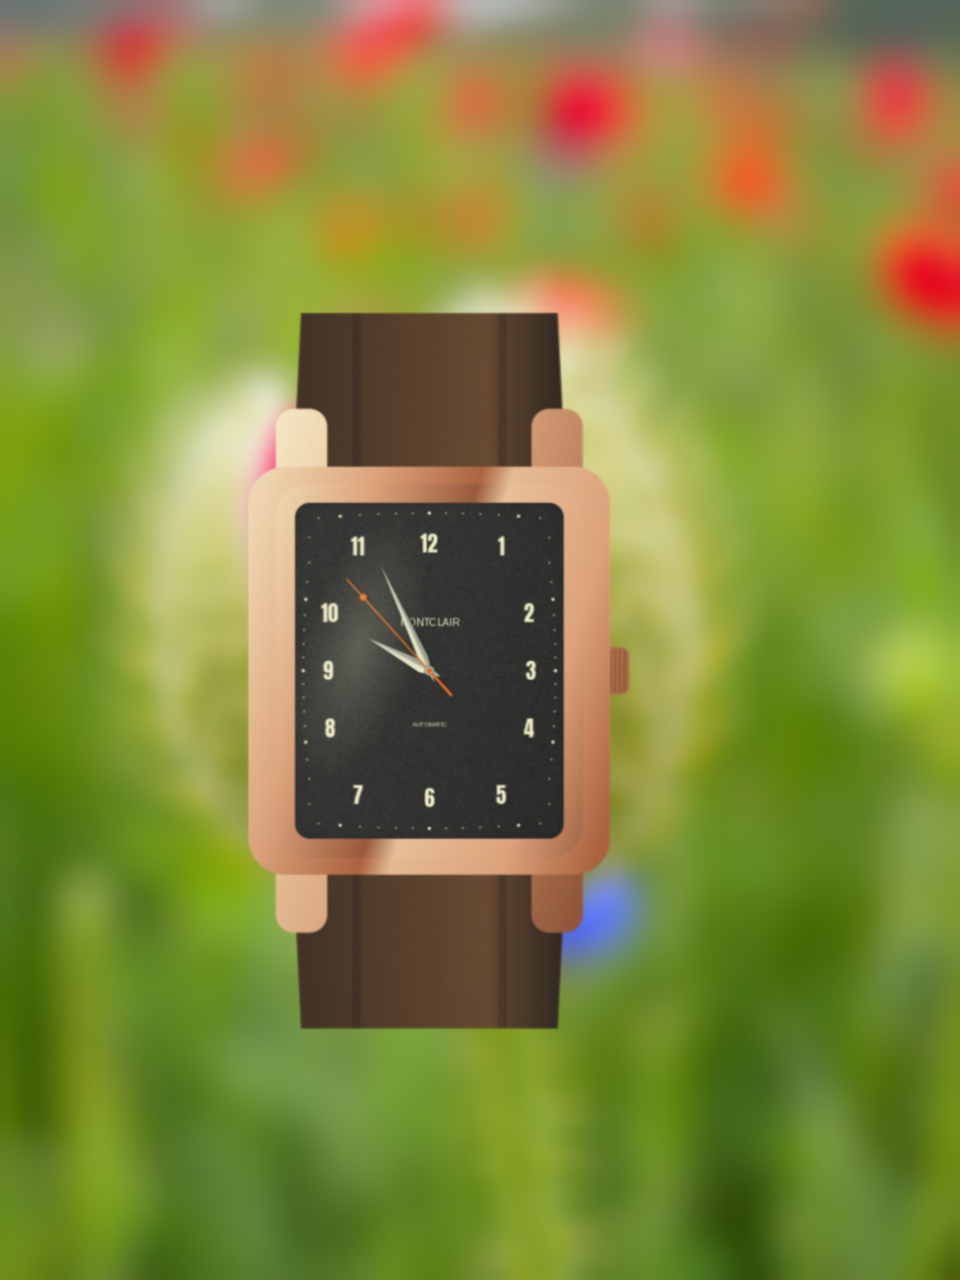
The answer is 9:55:53
